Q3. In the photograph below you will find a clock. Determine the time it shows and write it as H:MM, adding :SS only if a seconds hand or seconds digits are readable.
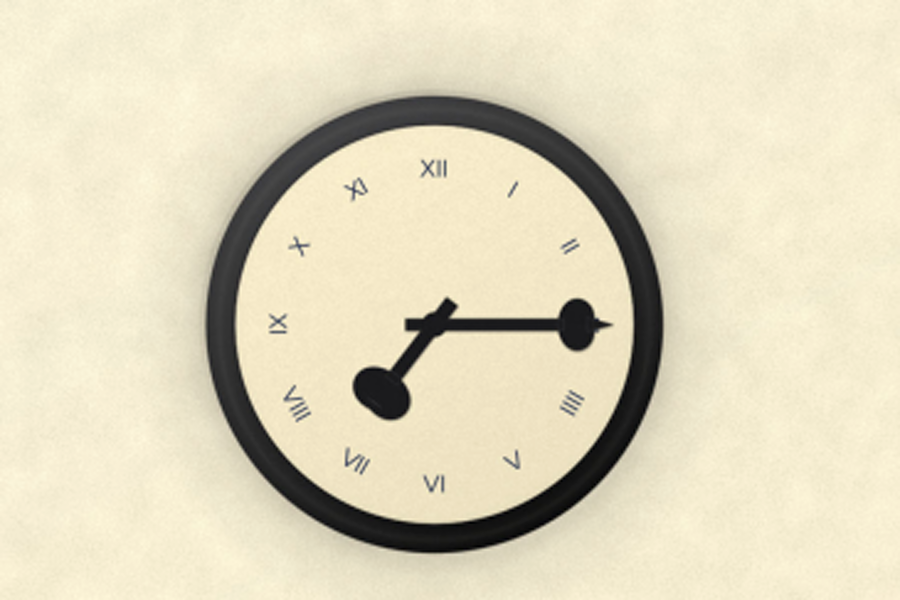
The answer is 7:15
